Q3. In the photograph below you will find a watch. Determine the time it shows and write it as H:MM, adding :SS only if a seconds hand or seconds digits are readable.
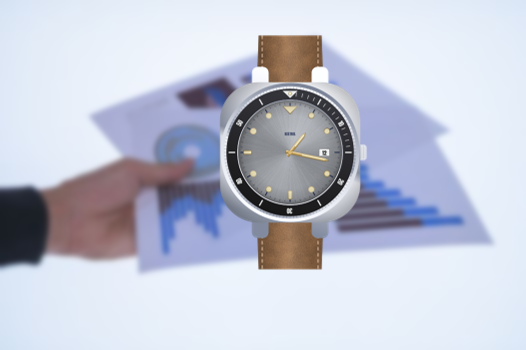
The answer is 1:17
